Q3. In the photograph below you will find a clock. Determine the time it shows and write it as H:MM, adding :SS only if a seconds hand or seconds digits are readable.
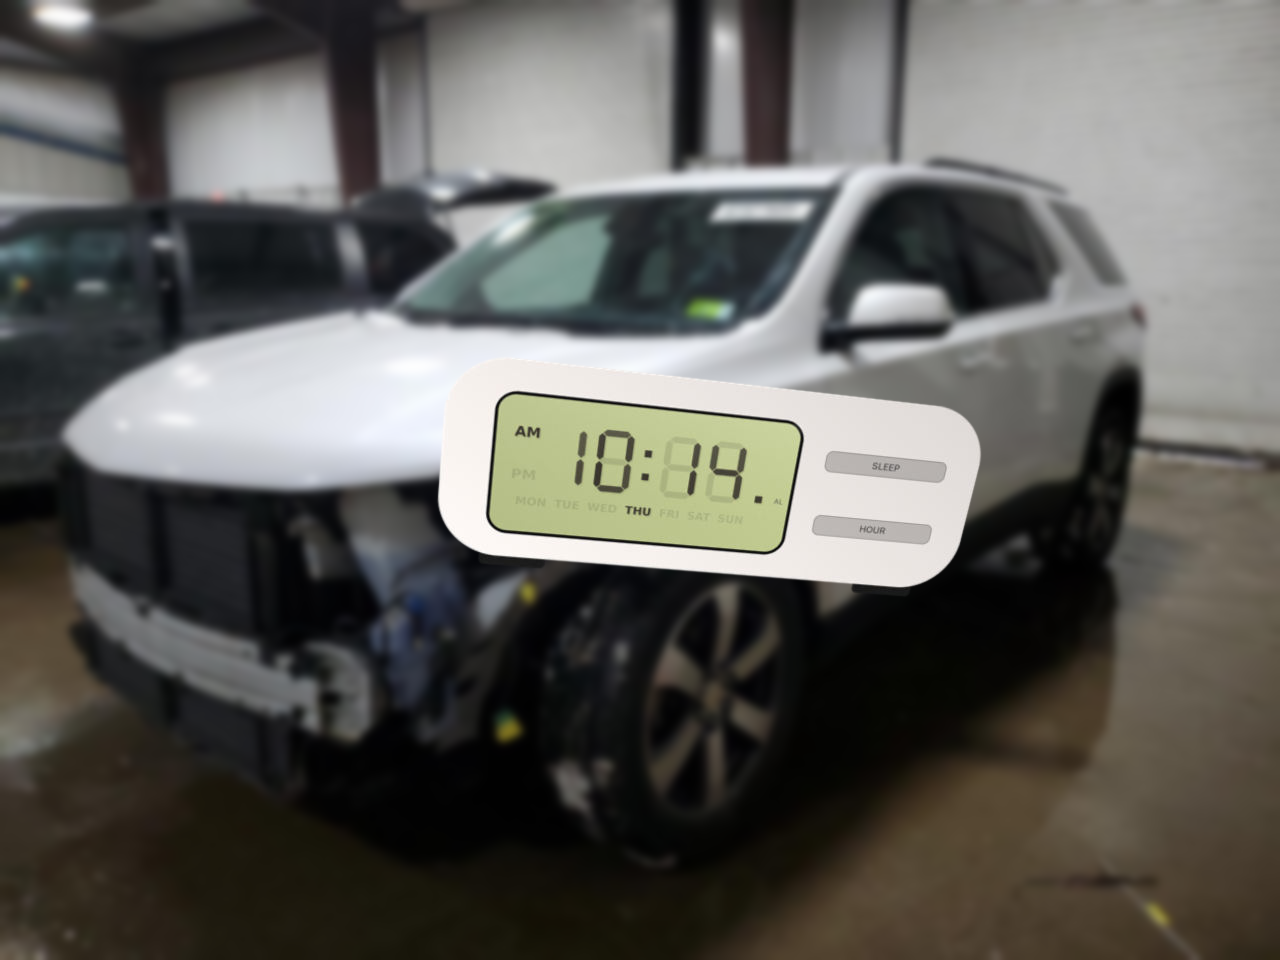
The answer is 10:14
